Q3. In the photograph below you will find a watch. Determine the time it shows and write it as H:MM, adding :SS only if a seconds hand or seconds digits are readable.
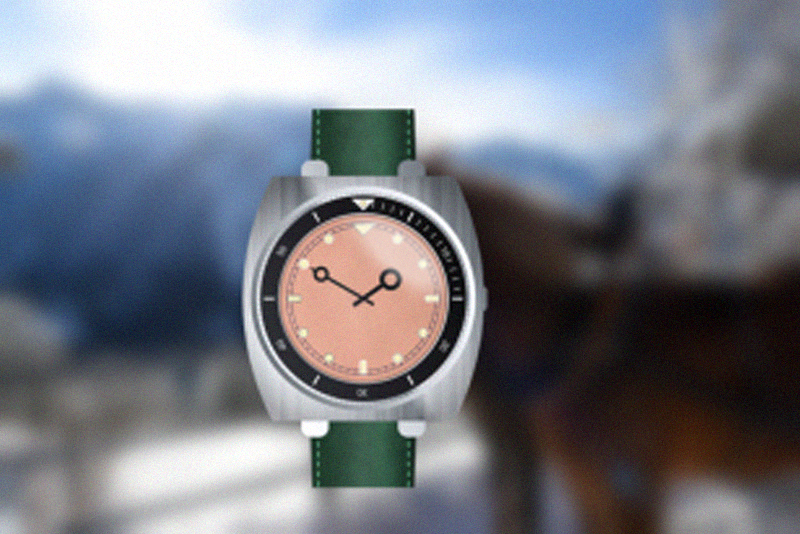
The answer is 1:50
